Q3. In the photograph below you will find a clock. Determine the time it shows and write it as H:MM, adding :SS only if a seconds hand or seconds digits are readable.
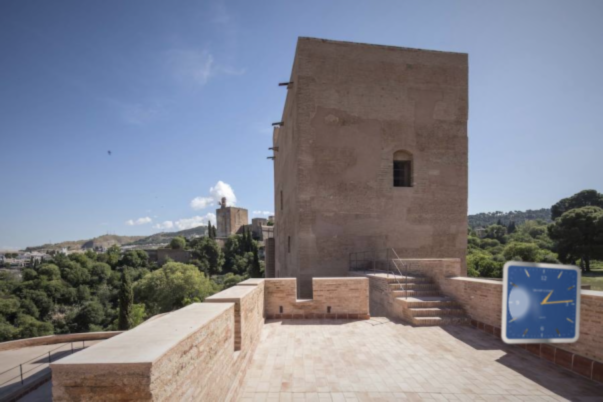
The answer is 1:14
